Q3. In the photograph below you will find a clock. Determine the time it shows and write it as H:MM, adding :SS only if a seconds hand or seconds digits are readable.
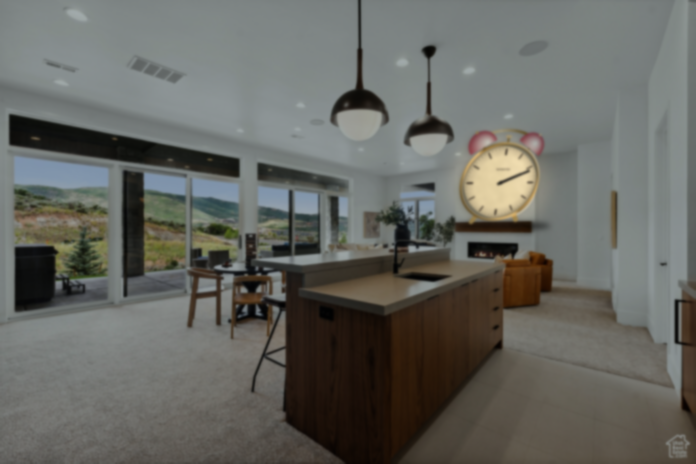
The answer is 2:11
